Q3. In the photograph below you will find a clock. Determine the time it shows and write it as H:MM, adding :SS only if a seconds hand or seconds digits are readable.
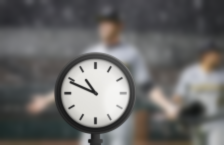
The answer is 10:49
